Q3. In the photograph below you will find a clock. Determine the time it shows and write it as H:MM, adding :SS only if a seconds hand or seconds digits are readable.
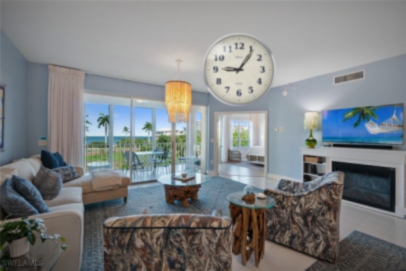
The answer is 9:06
